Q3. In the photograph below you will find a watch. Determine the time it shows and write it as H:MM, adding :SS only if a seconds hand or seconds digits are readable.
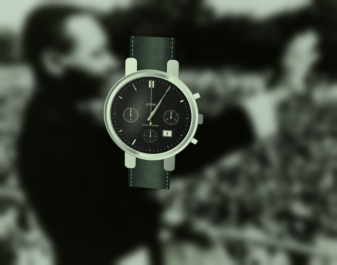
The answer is 1:05
